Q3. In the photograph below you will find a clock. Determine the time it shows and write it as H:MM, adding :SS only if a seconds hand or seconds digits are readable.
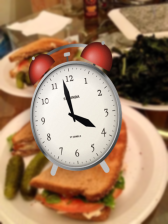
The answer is 3:58
